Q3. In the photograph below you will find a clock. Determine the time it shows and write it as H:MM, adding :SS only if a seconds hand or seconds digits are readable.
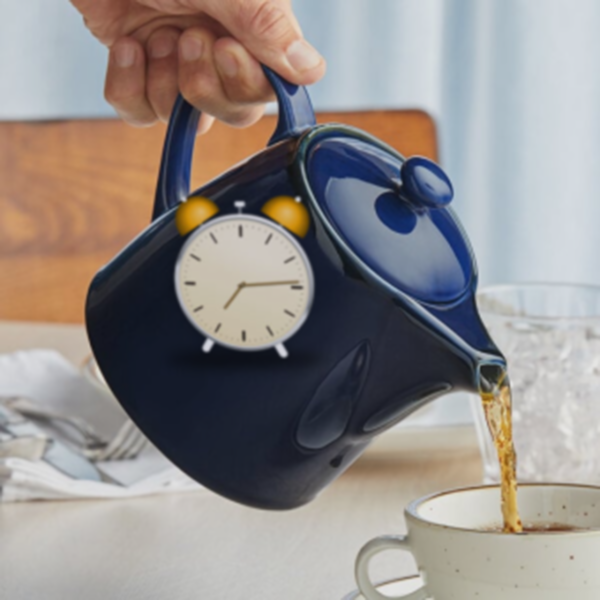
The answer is 7:14
